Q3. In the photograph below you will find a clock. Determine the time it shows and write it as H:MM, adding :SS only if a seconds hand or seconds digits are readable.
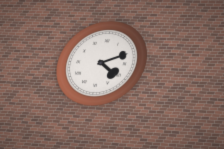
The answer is 4:11
